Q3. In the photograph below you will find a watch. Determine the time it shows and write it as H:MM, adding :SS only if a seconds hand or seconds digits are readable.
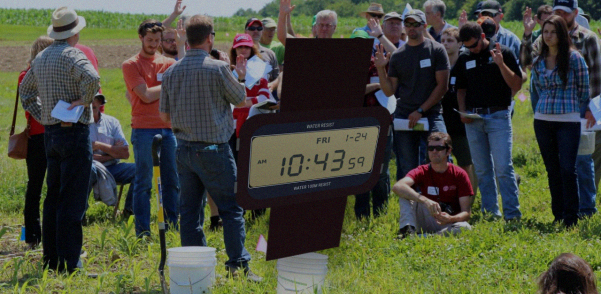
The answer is 10:43:59
